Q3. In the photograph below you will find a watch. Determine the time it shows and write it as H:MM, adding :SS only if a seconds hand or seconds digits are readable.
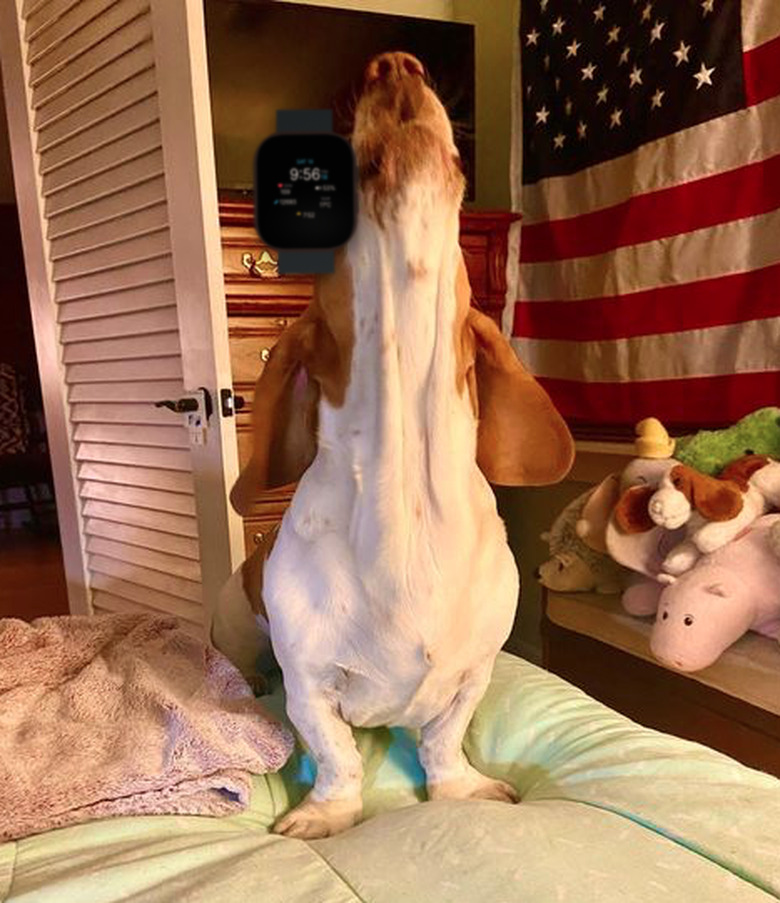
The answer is 9:56
